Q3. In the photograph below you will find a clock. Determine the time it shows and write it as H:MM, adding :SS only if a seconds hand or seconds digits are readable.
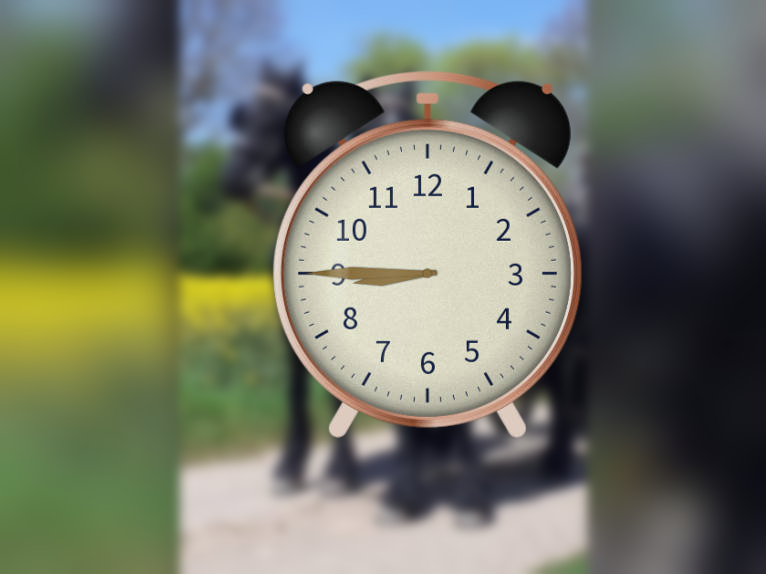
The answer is 8:45
